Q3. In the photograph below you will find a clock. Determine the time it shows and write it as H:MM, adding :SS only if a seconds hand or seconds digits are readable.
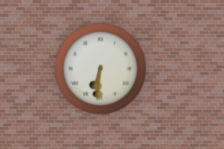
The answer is 6:31
